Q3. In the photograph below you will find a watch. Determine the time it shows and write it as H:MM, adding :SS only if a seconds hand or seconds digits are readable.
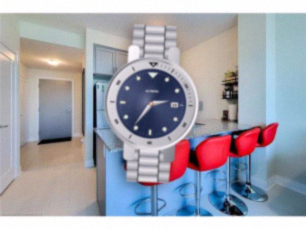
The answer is 2:36
